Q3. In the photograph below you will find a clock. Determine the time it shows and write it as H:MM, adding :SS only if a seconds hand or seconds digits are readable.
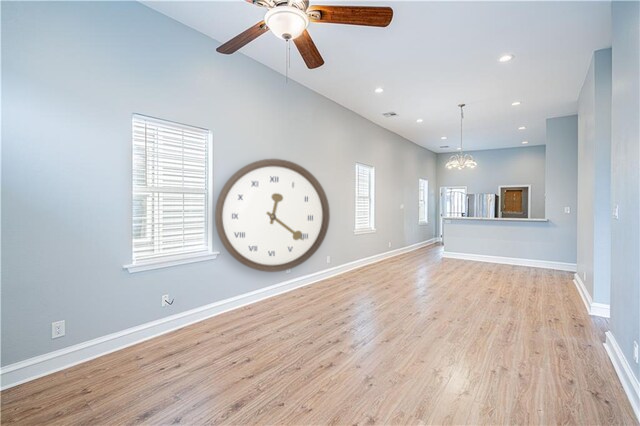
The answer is 12:21
